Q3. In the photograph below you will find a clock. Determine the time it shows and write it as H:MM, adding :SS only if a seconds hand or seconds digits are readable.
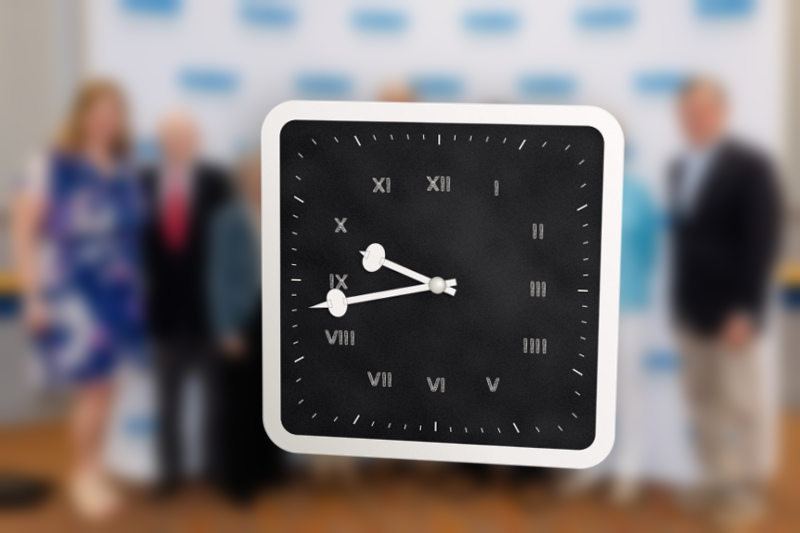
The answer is 9:43
